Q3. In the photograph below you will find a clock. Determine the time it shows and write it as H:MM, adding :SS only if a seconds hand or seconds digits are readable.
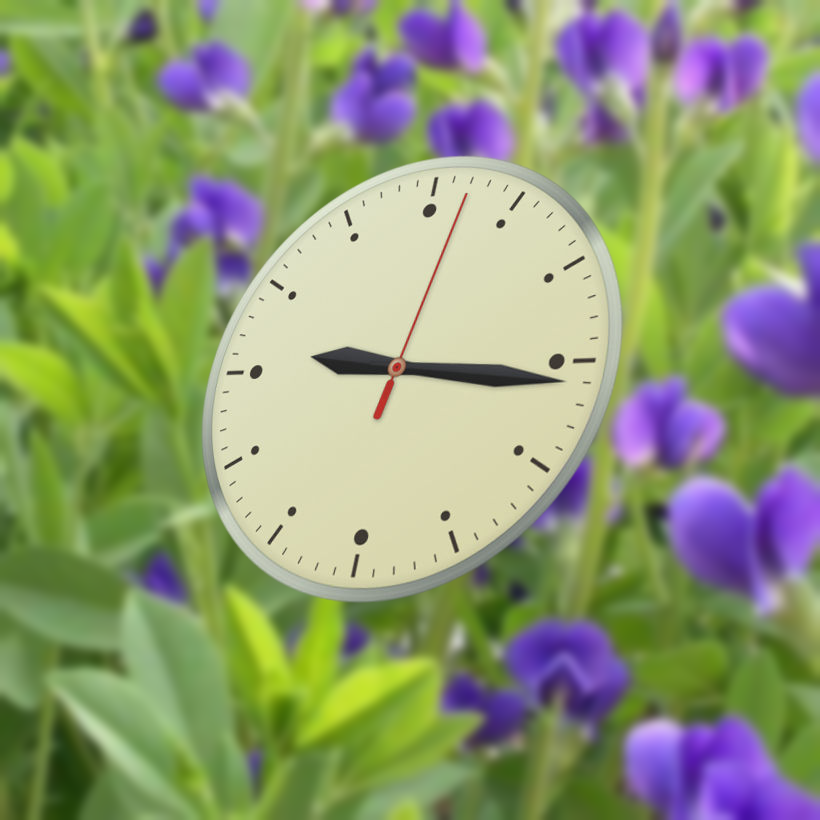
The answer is 9:16:02
